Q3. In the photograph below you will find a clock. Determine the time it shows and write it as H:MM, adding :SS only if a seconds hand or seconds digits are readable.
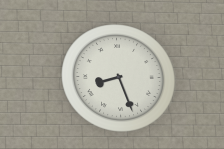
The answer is 8:27
